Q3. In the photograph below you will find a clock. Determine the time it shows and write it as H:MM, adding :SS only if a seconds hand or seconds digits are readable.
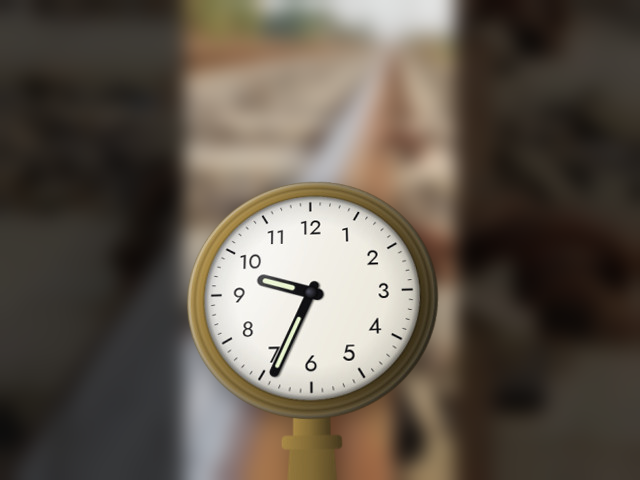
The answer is 9:34
